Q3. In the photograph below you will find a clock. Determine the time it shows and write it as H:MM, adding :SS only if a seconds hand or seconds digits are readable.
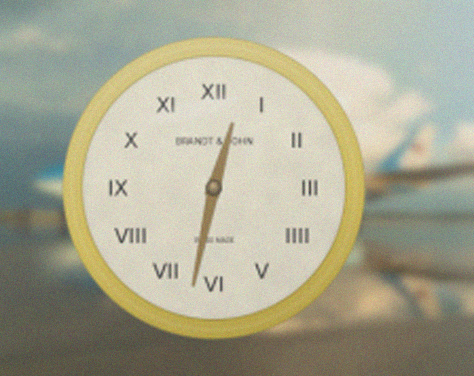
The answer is 12:32
